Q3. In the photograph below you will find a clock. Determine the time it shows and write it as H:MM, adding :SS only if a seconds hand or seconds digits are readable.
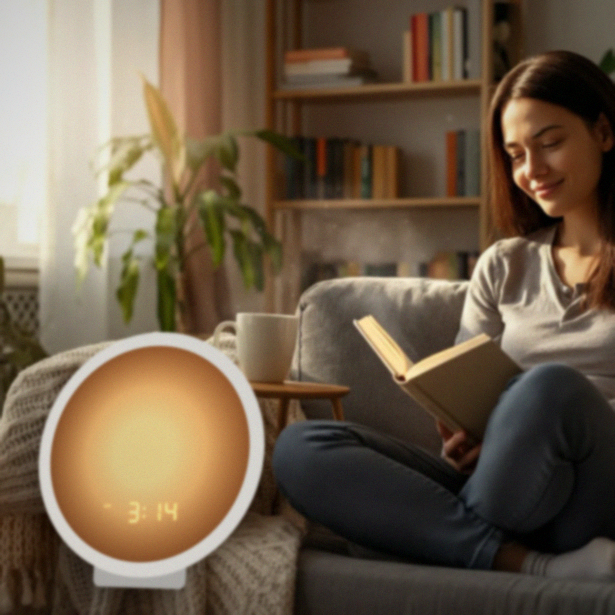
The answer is 3:14
